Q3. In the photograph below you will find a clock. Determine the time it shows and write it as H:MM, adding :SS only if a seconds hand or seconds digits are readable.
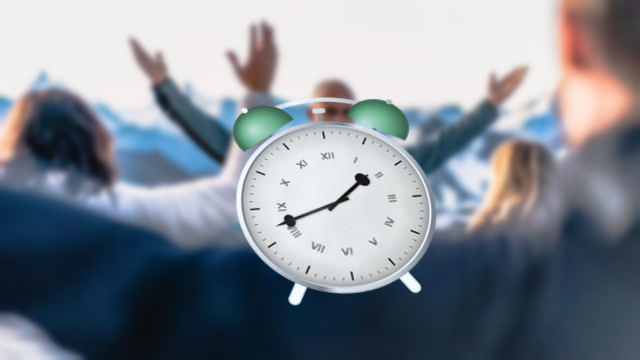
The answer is 1:42
